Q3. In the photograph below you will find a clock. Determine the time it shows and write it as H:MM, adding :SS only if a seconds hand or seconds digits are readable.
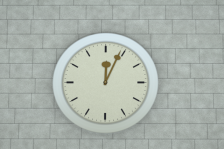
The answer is 12:04
